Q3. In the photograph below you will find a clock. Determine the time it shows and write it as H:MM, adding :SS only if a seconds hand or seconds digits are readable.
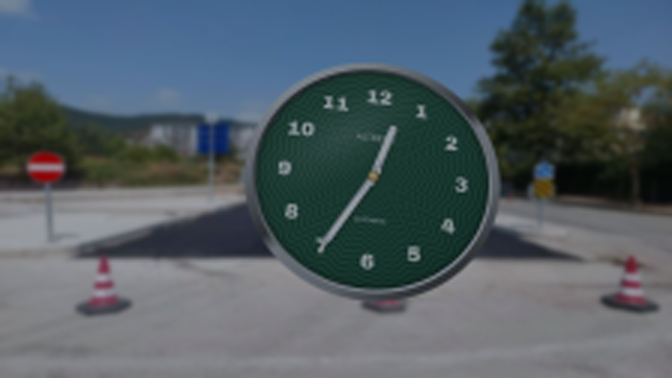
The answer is 12:35
